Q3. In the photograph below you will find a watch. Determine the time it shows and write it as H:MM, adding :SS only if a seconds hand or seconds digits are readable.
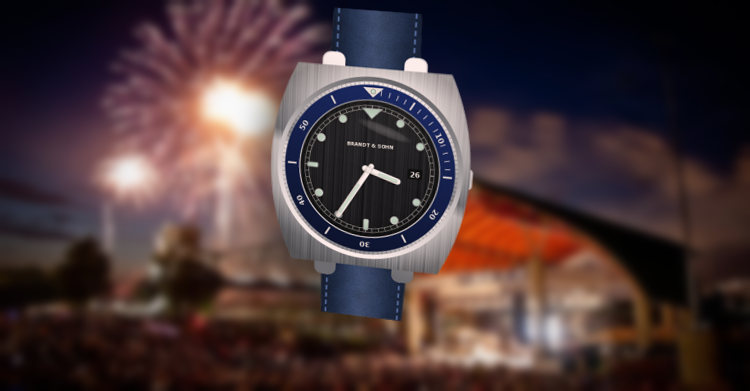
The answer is 3:35
